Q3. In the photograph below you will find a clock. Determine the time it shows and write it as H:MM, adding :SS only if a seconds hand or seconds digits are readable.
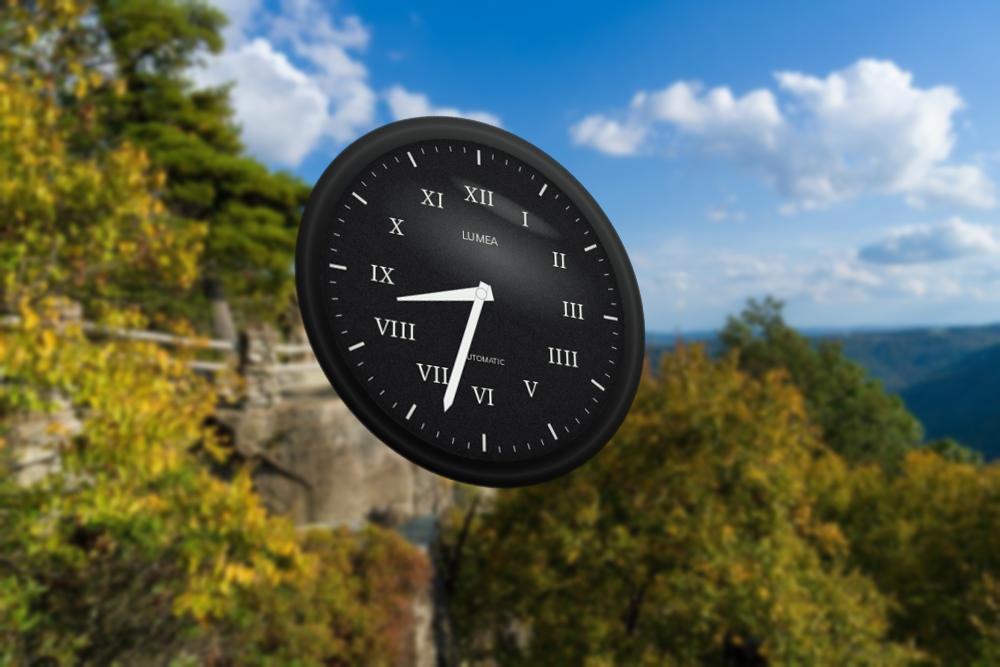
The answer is 8:33
